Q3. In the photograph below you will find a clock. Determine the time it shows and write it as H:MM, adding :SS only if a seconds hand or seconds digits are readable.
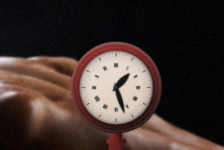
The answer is 1:27
